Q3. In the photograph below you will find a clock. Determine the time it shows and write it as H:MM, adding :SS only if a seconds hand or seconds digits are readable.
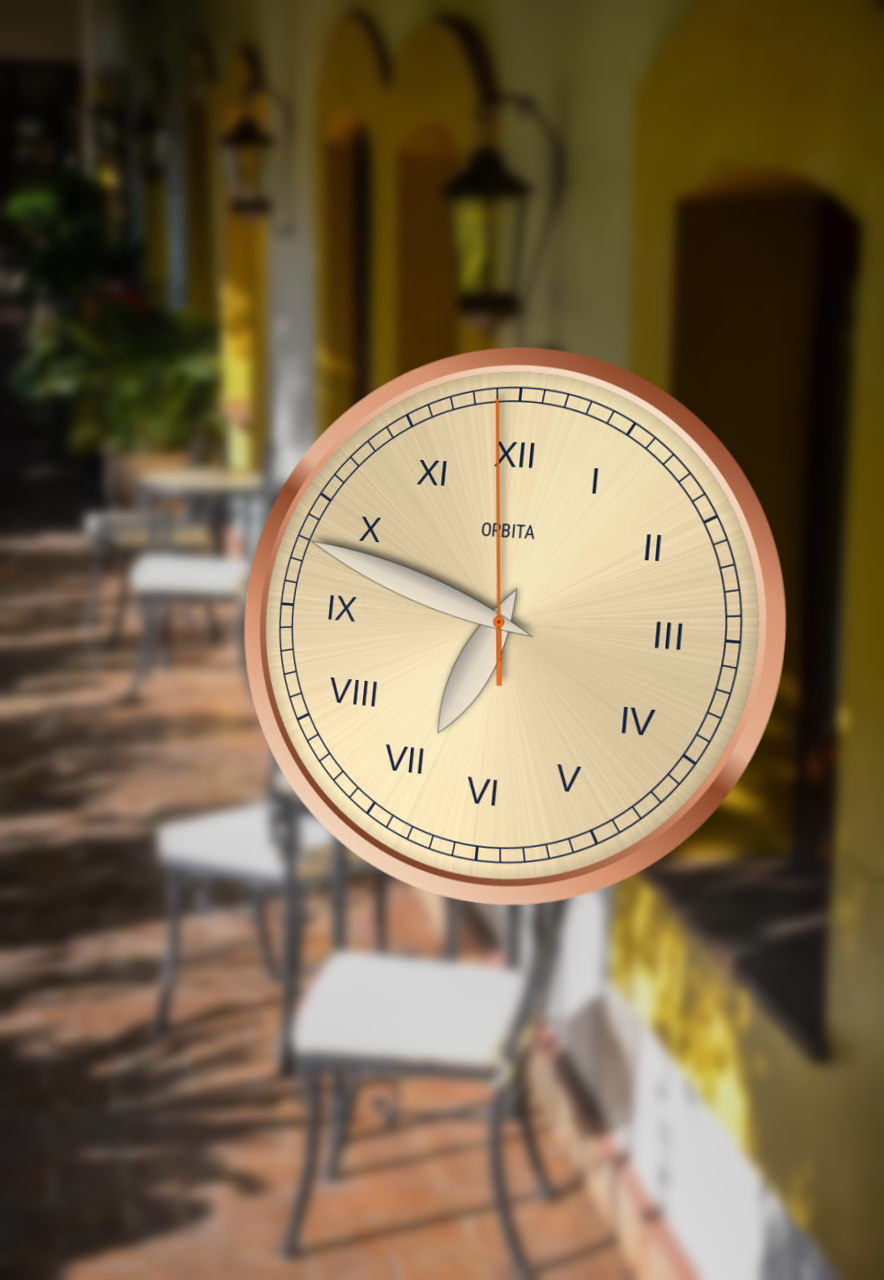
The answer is 6:47:59
